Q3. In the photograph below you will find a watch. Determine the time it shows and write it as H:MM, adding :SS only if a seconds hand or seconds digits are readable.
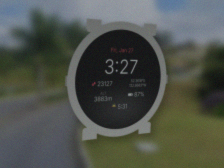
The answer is 3:27
